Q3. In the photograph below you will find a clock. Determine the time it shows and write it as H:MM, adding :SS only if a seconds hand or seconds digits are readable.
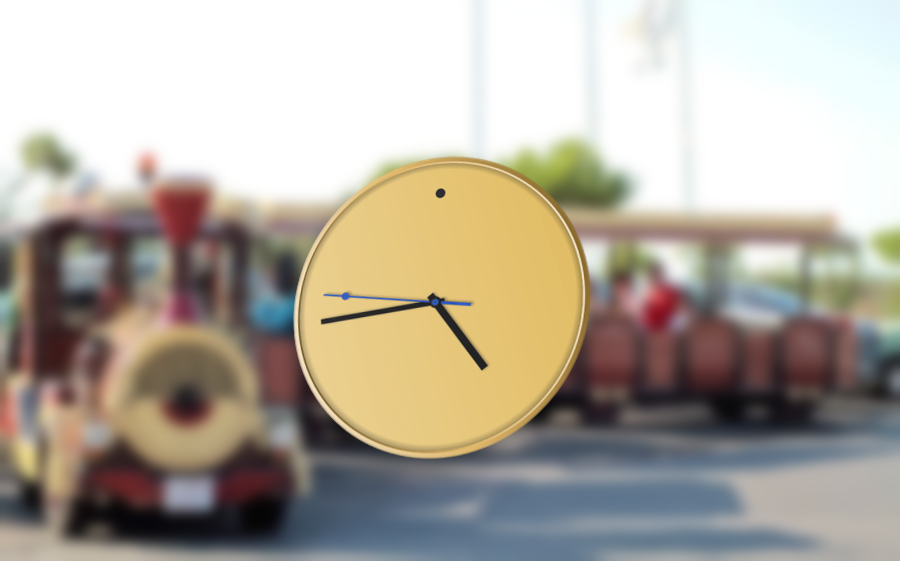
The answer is 4:43:46
